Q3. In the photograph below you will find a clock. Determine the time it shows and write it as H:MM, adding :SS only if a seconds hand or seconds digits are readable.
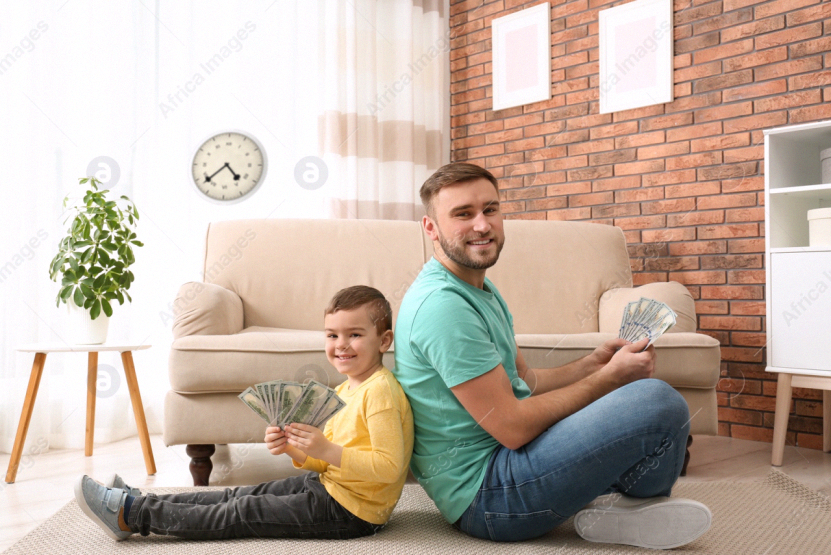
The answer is 4:38
